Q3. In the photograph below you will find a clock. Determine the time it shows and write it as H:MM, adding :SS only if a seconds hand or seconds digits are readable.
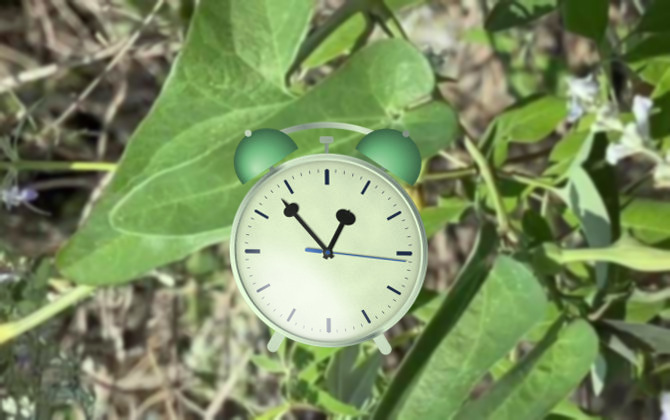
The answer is 12:53:16
